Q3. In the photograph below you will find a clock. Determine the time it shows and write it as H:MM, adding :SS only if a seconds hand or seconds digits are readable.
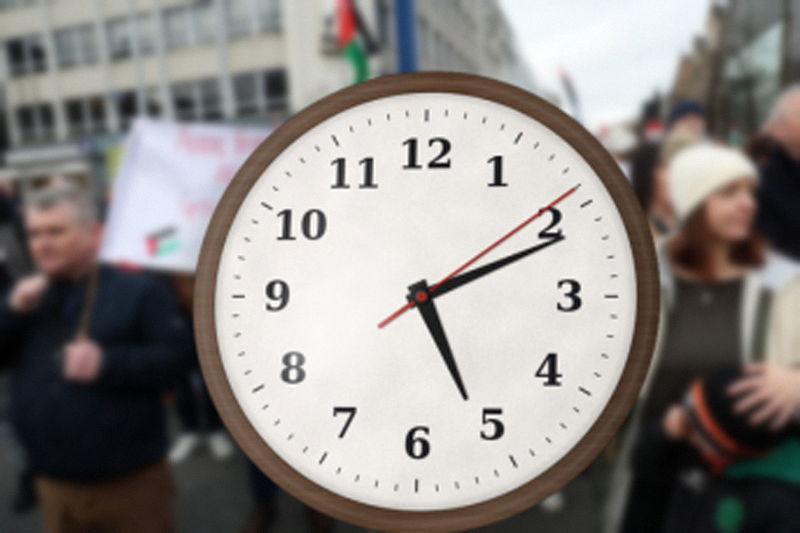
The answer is 5:11:09
